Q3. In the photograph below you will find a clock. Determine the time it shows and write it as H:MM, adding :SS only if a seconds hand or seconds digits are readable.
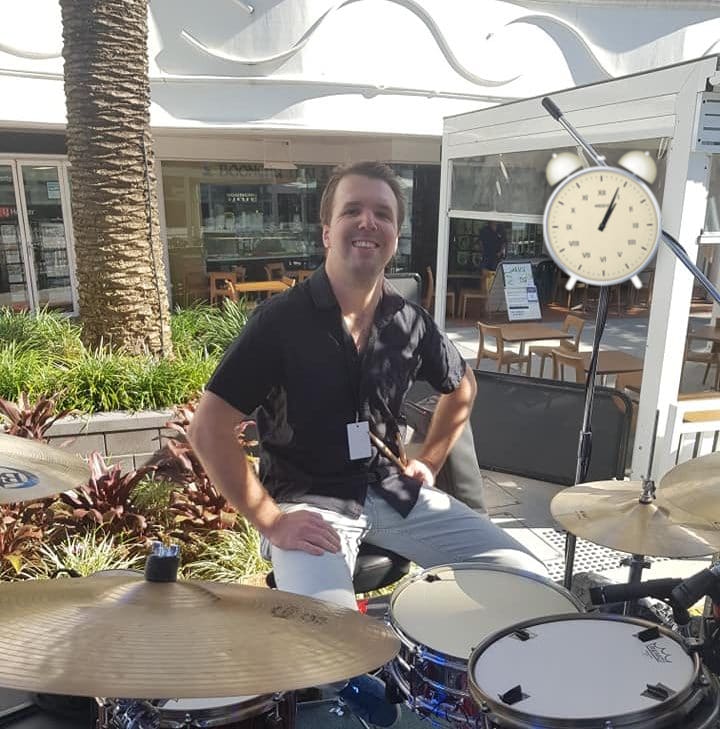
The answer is 1:04
